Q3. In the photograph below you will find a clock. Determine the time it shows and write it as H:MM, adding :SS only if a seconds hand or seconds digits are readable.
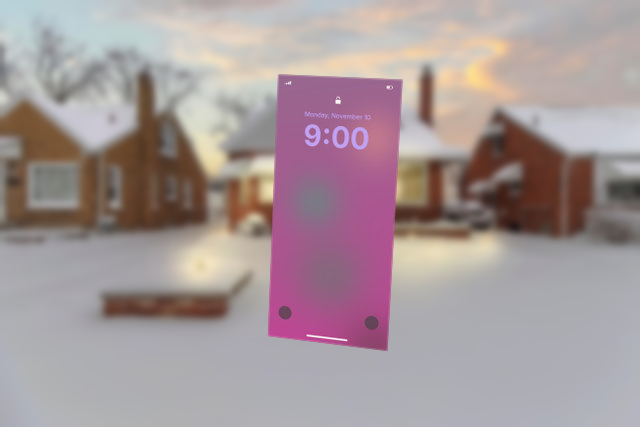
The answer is 9:00
